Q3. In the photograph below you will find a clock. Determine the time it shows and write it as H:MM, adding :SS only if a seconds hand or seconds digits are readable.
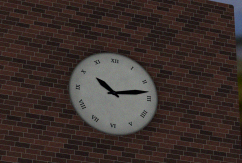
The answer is 10:13
